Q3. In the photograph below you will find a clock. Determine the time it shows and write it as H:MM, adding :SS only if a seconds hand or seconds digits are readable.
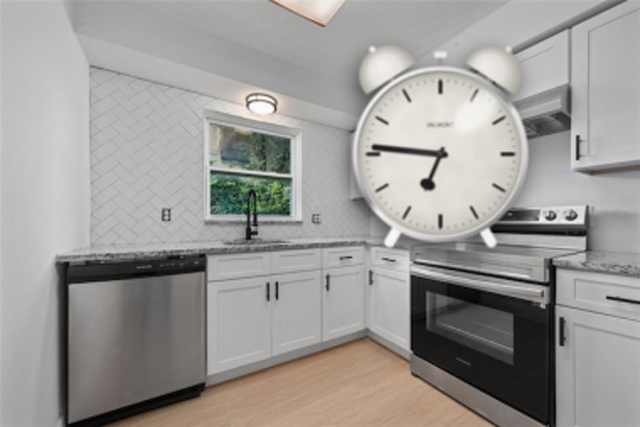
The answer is 6:46
